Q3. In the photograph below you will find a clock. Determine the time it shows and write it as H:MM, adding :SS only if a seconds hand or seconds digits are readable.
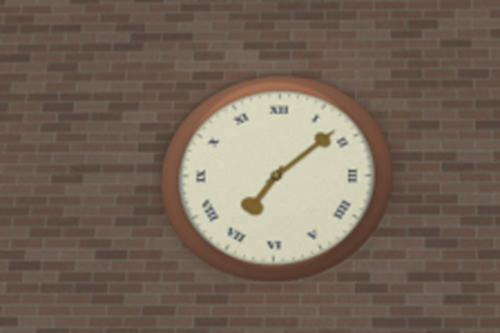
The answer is 7:08
